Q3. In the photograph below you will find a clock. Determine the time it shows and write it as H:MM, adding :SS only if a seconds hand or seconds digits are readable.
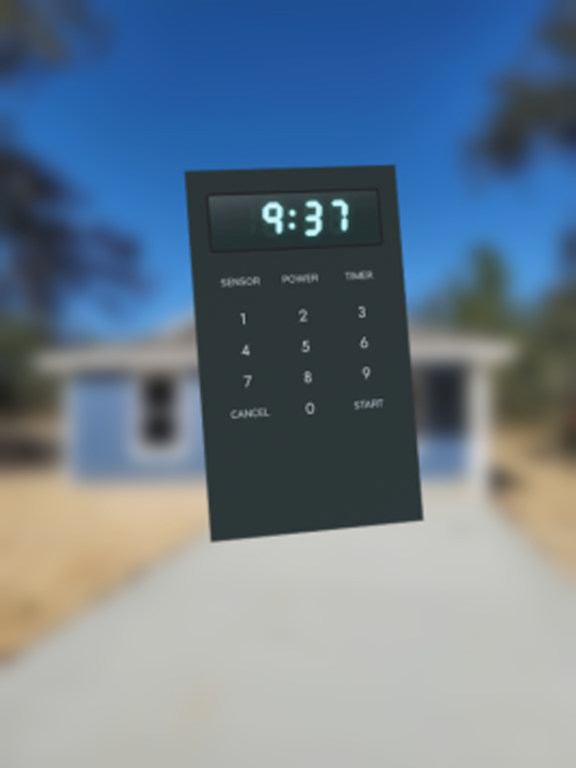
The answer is 9:37
